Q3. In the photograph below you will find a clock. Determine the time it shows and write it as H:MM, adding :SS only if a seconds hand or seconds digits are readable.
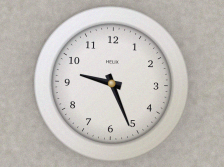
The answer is 9:26
